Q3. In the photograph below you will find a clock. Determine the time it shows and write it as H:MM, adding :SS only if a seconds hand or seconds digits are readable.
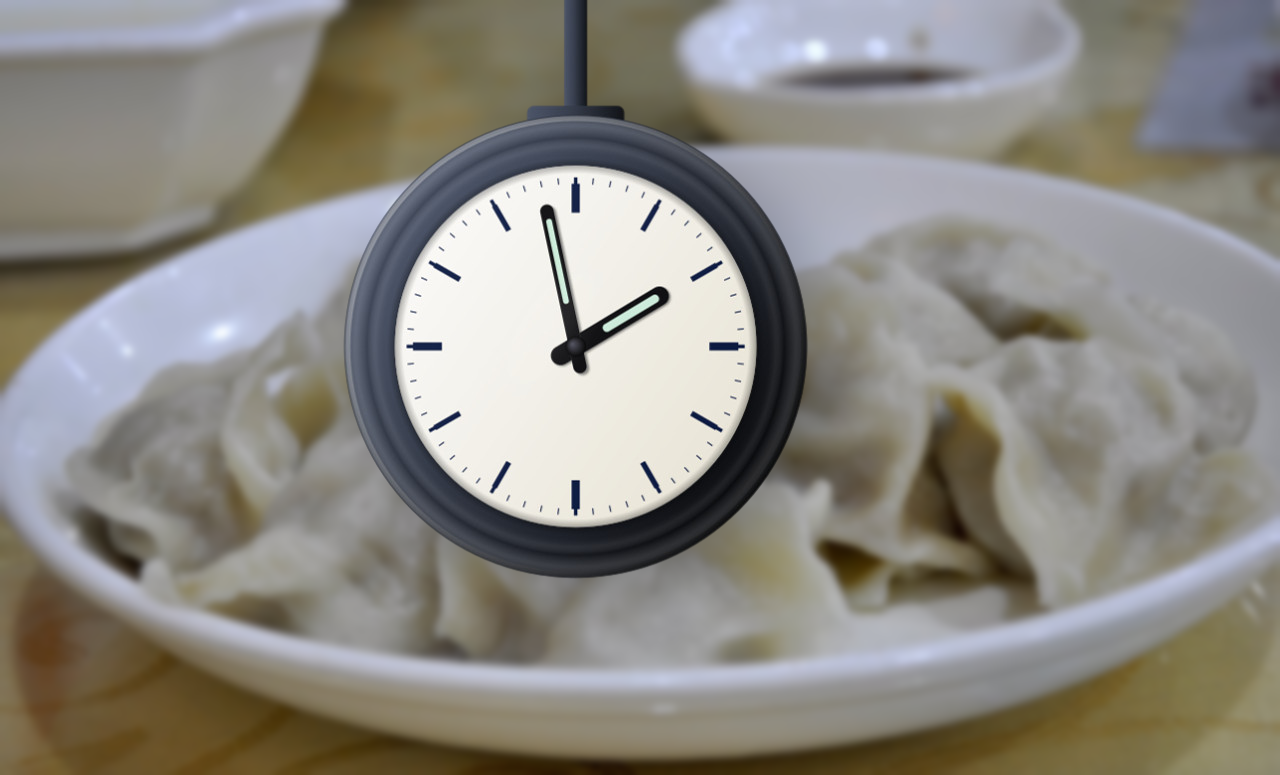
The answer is 1:58
